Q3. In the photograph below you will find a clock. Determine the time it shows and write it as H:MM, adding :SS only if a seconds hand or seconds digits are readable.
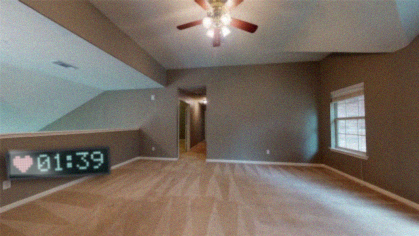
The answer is 1:39
